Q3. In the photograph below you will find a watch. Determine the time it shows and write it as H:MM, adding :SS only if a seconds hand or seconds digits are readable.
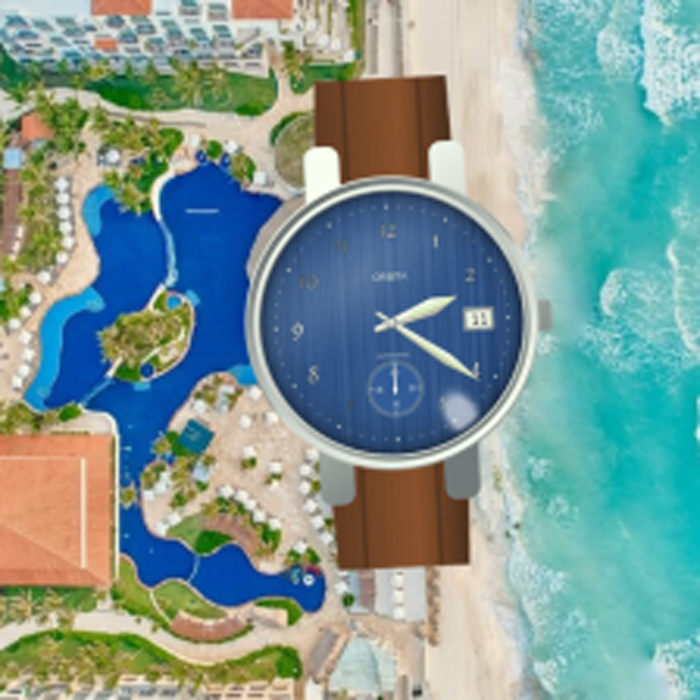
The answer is 2:21
